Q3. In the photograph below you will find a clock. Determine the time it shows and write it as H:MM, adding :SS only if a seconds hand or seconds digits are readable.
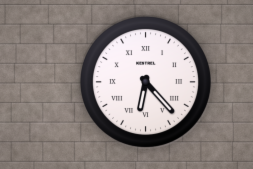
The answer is 6:23
